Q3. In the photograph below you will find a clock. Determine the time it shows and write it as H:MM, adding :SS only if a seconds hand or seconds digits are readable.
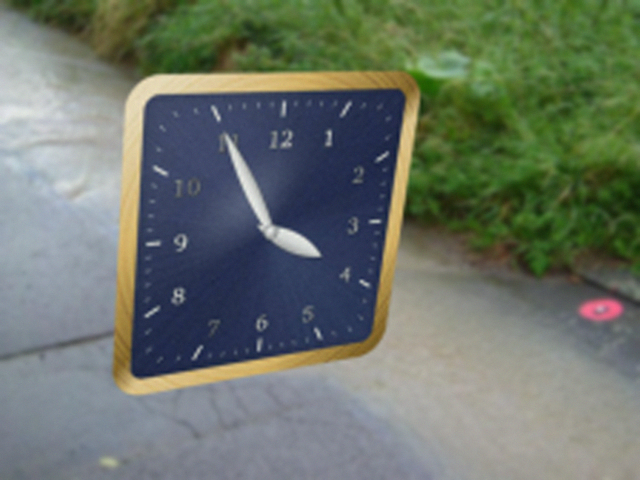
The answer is 3:55
